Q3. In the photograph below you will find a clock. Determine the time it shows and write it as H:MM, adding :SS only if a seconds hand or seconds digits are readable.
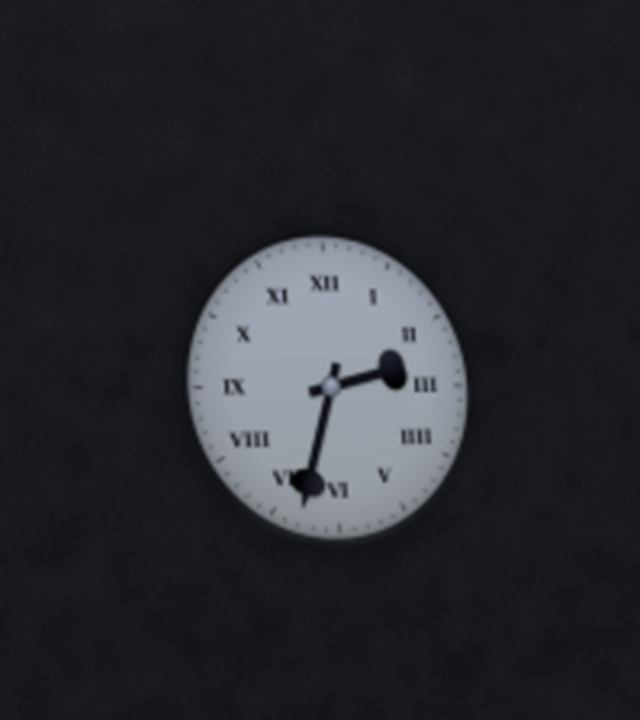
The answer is 2:33
